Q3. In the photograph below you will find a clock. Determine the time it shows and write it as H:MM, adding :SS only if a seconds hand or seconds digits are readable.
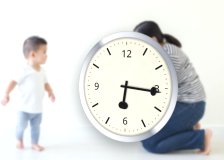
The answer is 6:16
